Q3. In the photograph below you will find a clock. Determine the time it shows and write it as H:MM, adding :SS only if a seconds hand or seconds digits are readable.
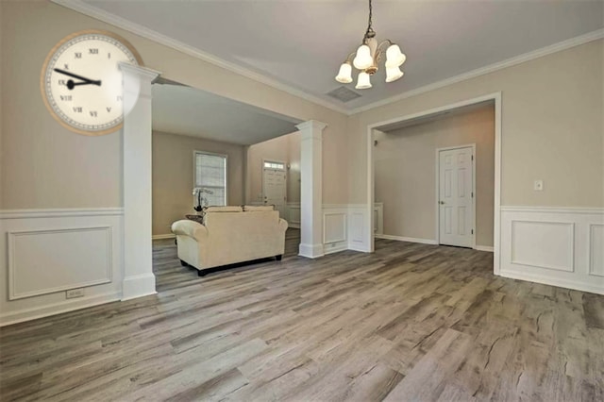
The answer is 8:48
